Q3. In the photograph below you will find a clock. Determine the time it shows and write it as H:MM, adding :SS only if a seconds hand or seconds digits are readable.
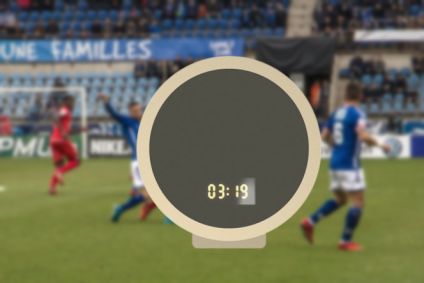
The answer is 3:19
